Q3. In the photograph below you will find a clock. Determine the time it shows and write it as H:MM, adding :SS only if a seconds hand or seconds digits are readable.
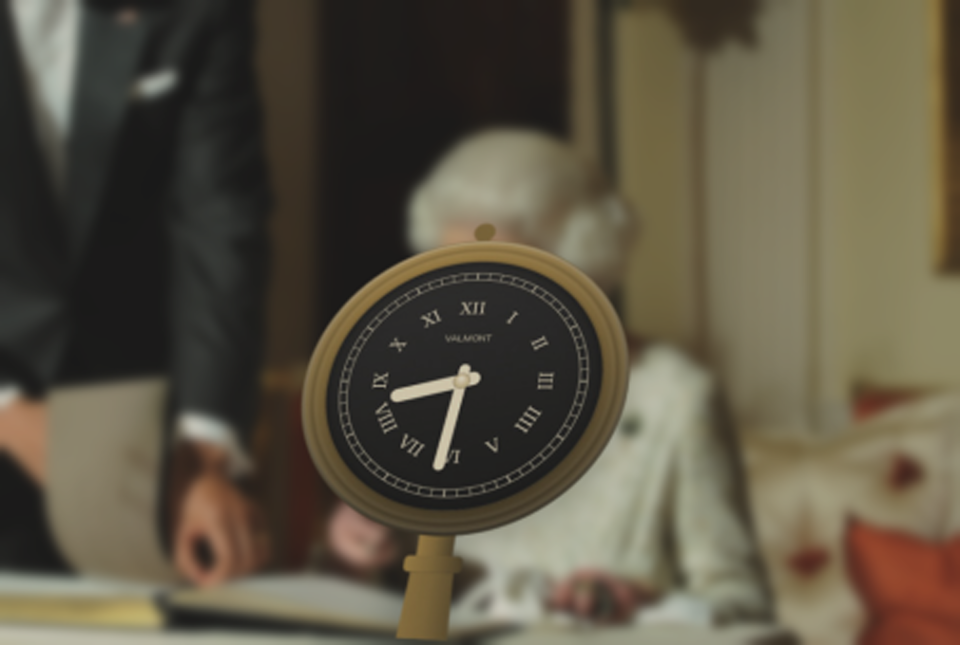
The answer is 8:31
